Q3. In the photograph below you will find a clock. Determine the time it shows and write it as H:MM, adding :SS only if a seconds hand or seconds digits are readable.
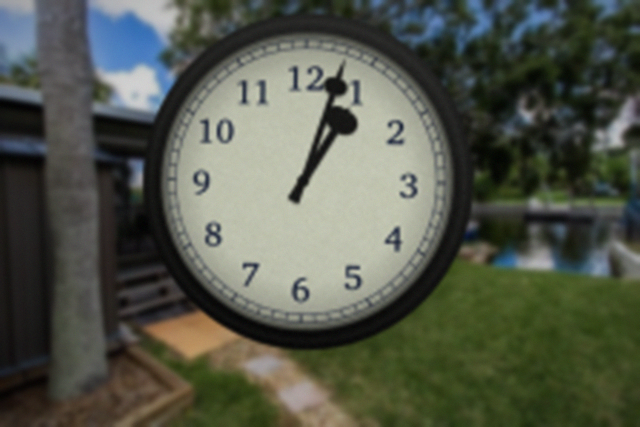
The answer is 1:03
